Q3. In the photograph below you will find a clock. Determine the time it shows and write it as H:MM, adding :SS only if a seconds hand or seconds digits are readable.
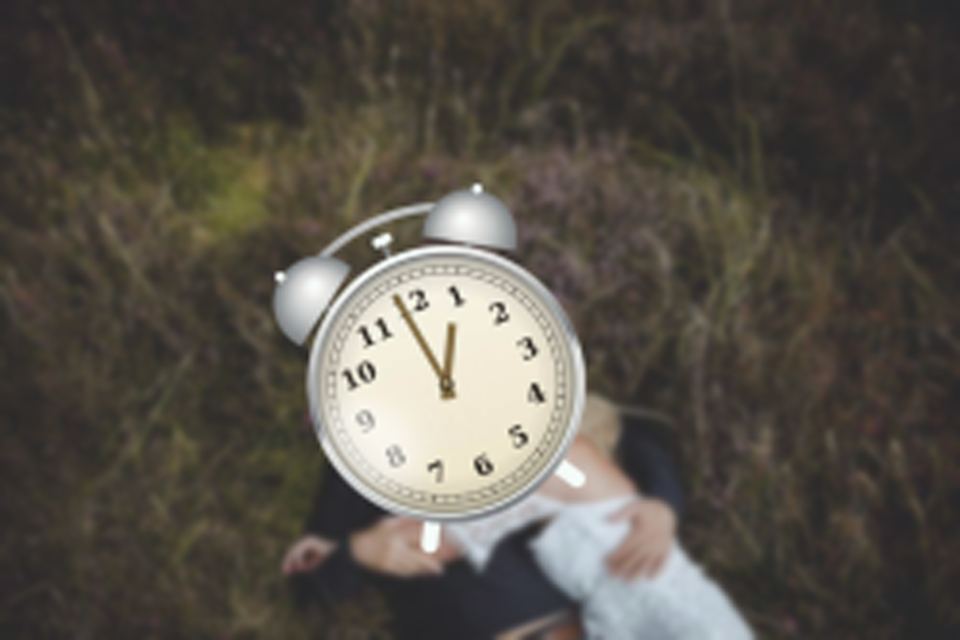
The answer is 12:59
